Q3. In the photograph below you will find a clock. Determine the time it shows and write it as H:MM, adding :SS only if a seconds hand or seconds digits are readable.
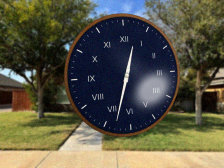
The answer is 12:33
